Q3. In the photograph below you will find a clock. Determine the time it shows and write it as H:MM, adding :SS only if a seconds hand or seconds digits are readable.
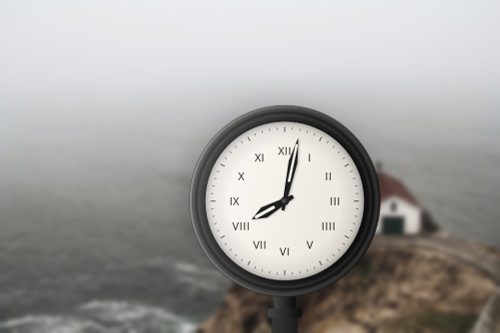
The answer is 8:02
